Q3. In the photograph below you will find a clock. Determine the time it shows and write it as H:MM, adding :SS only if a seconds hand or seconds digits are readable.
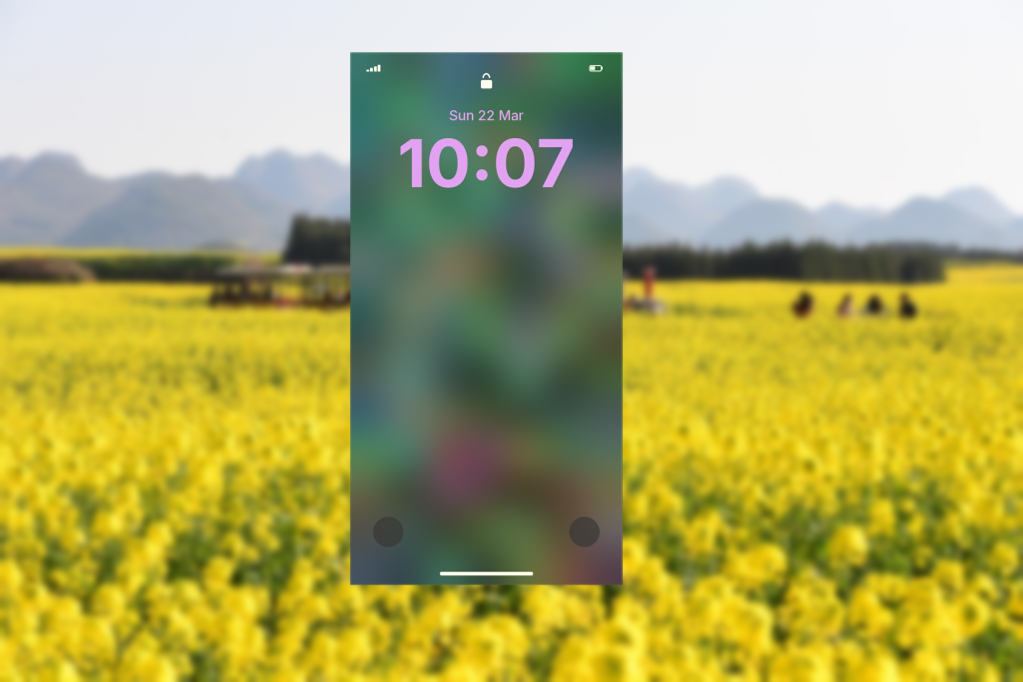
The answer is 10:07
